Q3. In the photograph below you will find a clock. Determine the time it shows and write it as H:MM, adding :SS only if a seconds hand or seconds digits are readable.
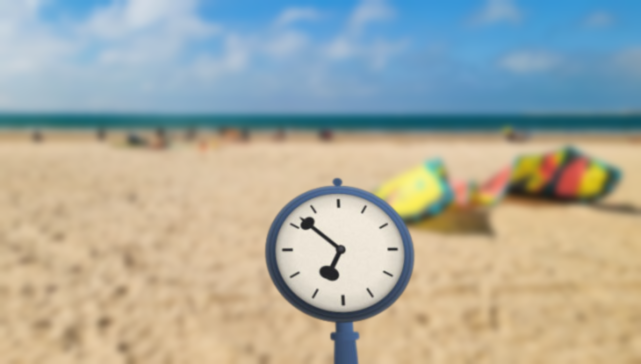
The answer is 6:52
